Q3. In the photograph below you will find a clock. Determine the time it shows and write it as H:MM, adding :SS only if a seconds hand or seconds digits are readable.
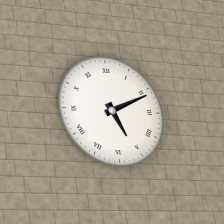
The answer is 5:11
